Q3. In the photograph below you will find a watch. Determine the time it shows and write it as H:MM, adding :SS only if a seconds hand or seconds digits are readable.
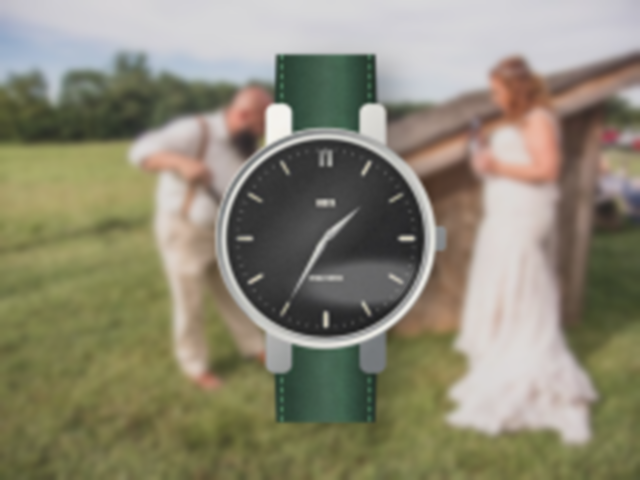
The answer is 1:35
